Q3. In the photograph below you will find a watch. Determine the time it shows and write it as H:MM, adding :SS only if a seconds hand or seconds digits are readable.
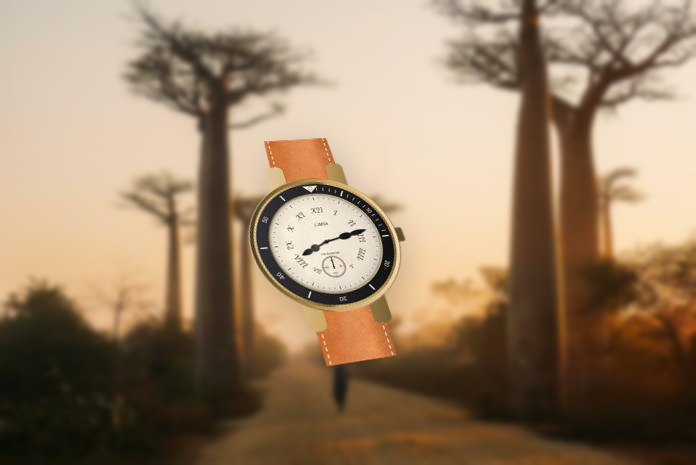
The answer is 8:13
